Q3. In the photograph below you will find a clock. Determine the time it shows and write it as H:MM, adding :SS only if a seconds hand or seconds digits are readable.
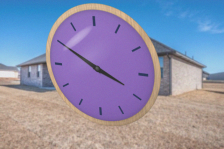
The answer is 3:50
